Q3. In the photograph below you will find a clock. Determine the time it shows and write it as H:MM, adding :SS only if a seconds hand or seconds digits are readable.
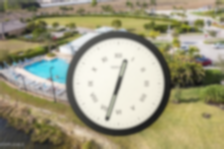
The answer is 12:33
